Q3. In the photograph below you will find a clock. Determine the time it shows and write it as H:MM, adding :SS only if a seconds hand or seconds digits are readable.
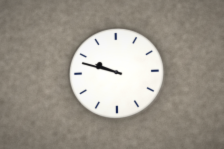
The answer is 9:48
